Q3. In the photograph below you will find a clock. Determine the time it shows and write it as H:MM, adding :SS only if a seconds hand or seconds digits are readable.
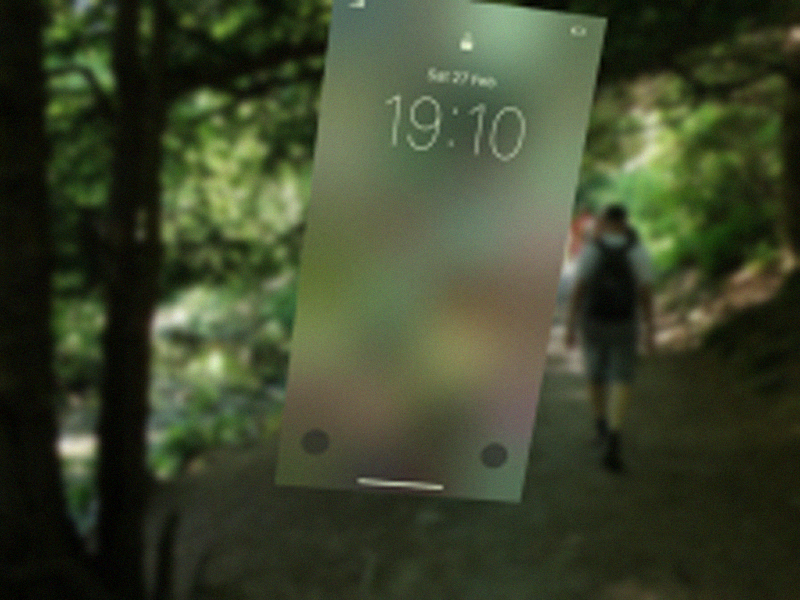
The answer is 19:10
